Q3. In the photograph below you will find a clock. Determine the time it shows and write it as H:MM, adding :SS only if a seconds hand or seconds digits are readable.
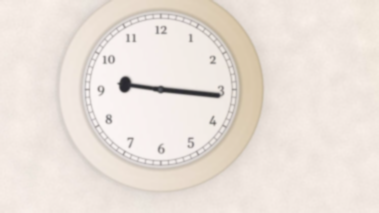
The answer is 9:16
